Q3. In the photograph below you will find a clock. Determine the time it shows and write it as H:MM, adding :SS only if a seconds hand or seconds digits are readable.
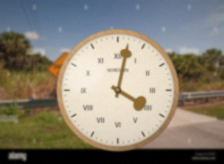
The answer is 4:02
